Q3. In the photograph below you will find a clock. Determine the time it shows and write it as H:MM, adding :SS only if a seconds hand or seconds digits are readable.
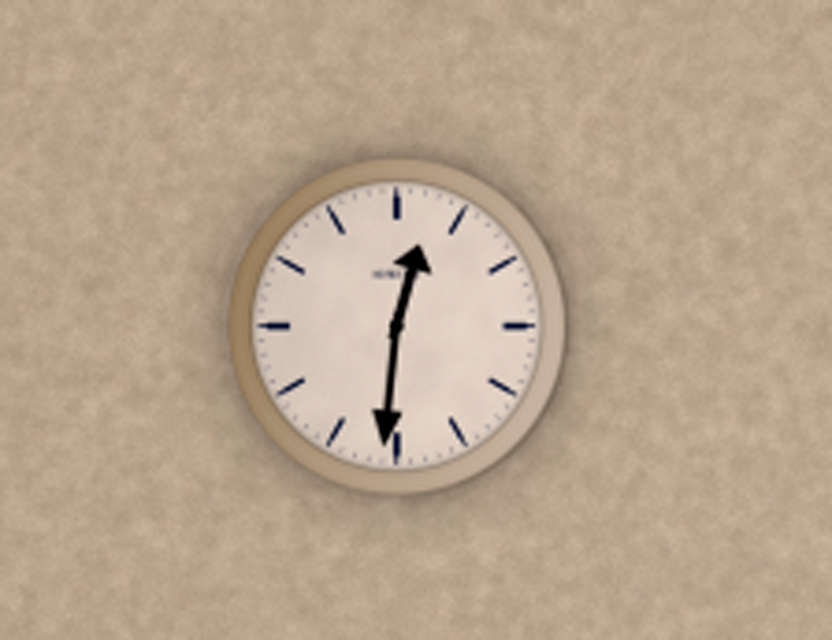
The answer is 12:31
